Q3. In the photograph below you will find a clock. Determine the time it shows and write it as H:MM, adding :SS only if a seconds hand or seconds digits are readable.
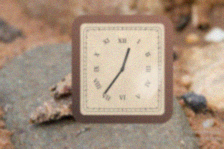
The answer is 12:36
